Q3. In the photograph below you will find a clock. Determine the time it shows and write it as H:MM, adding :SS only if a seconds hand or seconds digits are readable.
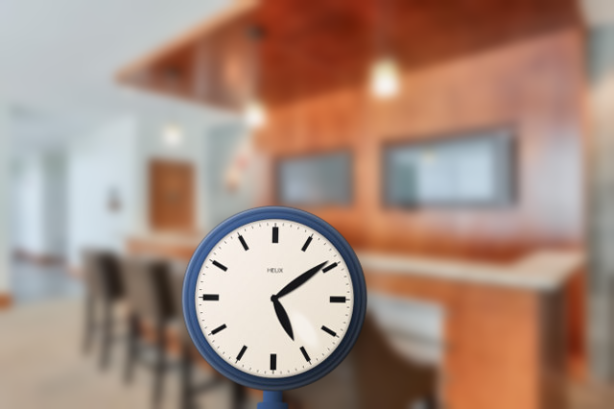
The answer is 5:09
